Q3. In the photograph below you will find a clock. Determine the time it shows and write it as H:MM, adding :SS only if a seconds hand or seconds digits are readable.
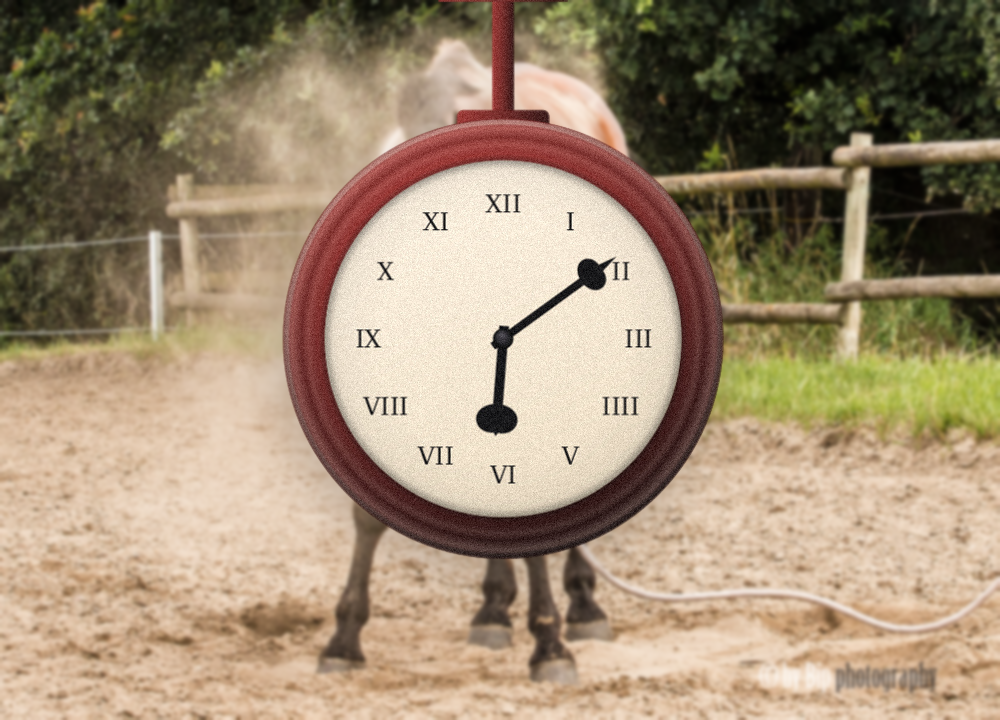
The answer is 6:09
